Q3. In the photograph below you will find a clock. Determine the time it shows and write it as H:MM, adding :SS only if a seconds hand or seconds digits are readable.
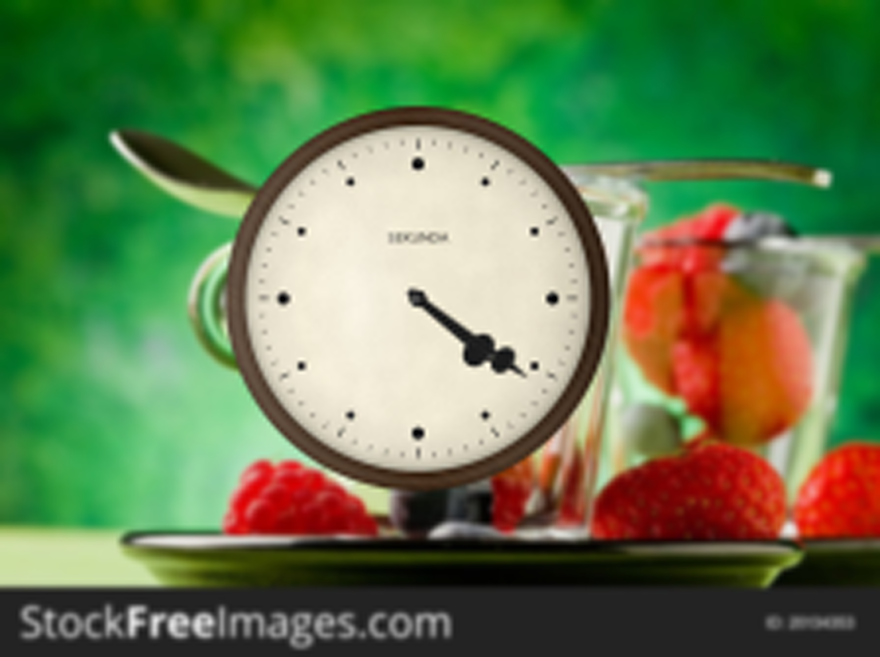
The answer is 4:21
